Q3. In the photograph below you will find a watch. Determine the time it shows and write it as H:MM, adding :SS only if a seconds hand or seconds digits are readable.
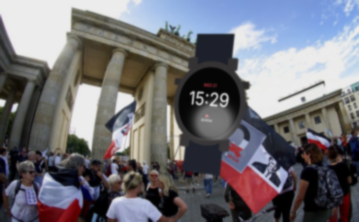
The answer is 15:29
